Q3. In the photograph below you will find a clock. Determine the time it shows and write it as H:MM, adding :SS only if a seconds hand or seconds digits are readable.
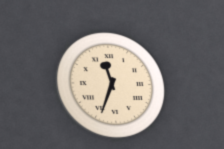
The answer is 11:34
